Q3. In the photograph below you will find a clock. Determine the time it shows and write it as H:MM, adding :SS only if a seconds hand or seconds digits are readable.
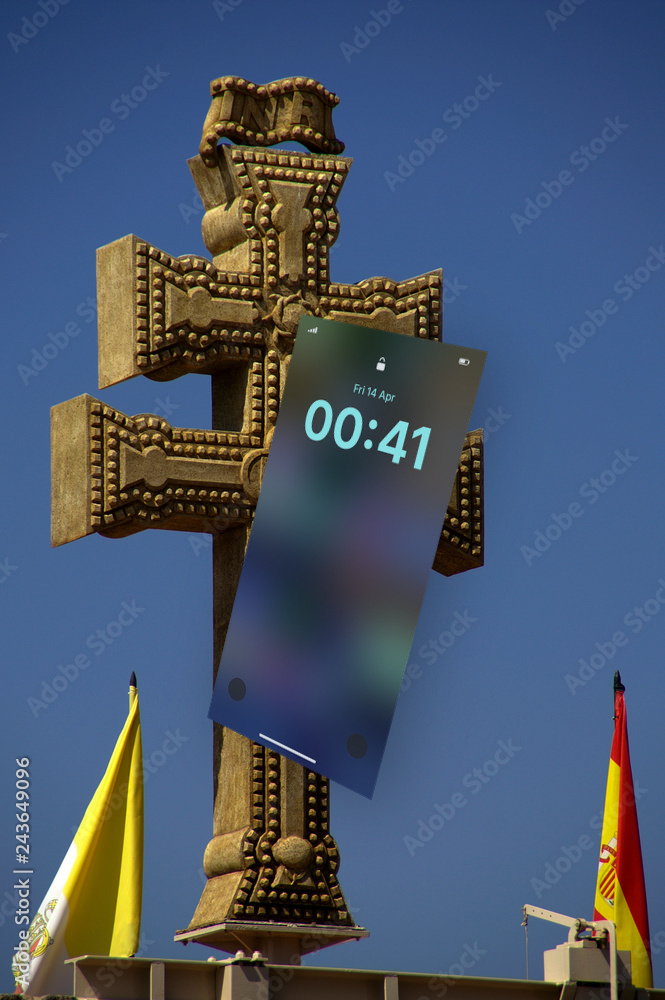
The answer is 0:41
